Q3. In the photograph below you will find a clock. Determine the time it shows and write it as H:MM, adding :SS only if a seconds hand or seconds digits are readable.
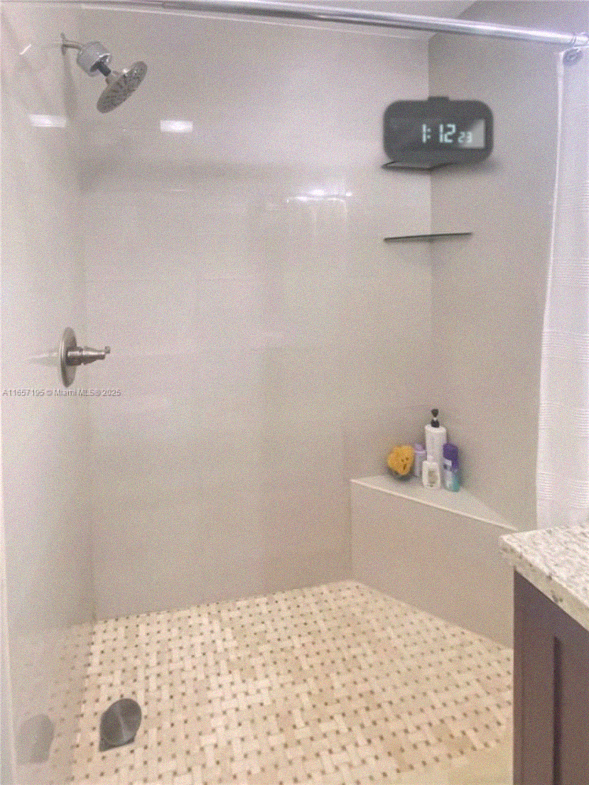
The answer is 1:12
